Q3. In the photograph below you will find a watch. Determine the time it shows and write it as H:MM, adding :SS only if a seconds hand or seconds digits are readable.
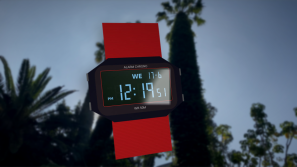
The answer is 12:19:51
